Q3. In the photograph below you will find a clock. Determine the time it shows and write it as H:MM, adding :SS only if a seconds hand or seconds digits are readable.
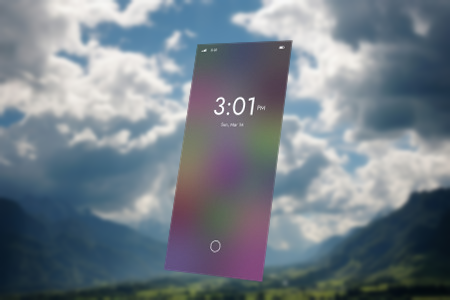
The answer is 3:01
